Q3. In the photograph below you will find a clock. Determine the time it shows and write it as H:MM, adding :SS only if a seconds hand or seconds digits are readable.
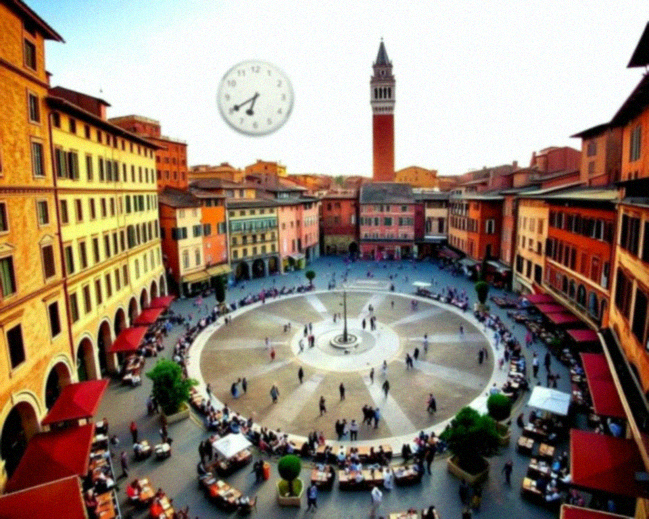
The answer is 6:40
